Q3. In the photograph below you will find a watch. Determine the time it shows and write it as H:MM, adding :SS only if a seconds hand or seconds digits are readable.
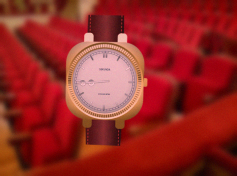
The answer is 8:44
